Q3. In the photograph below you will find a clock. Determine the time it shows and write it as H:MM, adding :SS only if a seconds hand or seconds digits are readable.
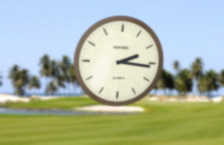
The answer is 2:16
